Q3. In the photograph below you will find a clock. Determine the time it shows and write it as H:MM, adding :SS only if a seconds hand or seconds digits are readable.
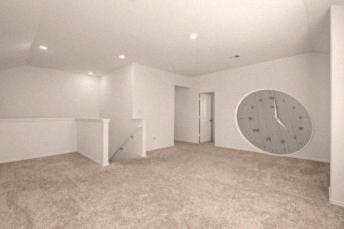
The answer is 5:01
